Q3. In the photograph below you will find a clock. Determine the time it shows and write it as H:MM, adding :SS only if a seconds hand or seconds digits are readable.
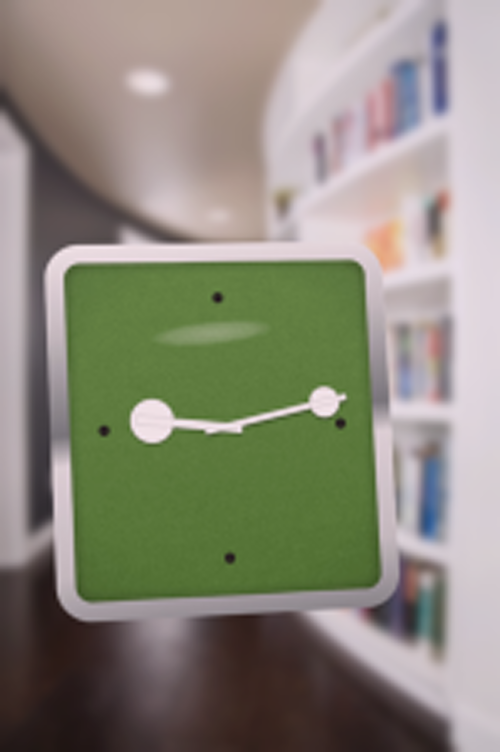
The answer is 9:13
